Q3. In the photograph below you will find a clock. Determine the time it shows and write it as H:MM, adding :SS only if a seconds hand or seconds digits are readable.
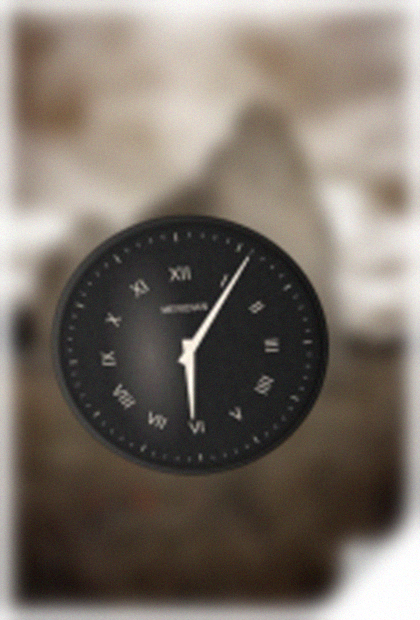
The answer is 6:06
